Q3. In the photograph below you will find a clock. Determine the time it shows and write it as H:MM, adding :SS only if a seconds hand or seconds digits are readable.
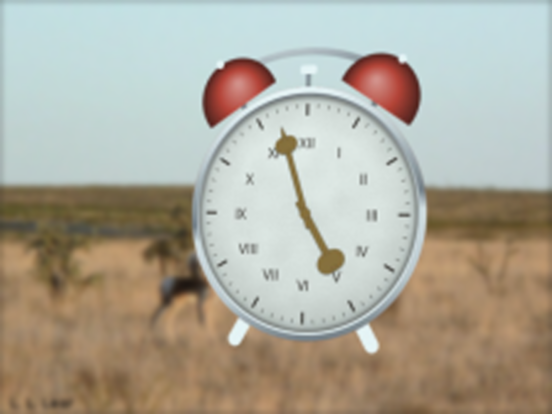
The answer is 4:57
